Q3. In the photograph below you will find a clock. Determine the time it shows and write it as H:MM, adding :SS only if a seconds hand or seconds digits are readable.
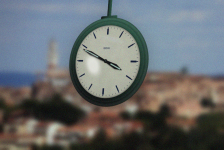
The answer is 3:49
